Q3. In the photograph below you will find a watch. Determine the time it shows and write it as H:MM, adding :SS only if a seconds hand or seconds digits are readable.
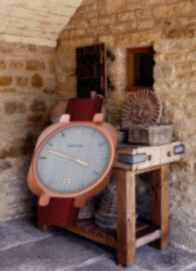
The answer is 3:48
